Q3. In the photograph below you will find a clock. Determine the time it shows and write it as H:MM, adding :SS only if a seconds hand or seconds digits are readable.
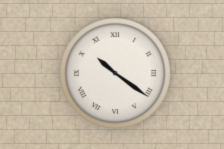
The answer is 10:21
